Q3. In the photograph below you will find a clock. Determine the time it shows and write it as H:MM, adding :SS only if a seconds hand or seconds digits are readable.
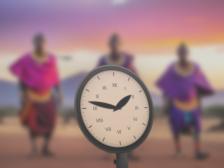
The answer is 1:47
